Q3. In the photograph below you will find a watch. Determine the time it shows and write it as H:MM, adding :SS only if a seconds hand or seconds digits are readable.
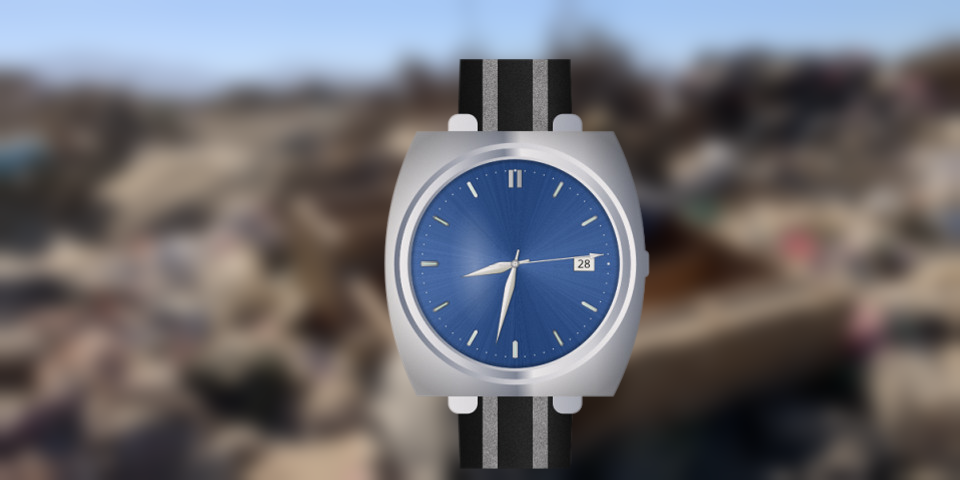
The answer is 8:32:14
